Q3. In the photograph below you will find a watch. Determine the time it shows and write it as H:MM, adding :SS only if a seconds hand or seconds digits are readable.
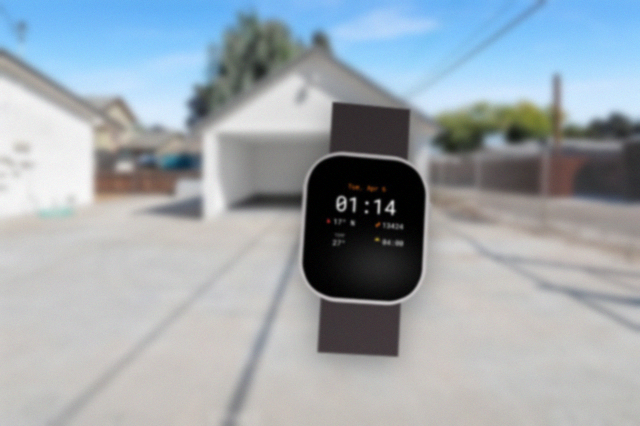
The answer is 1:14
